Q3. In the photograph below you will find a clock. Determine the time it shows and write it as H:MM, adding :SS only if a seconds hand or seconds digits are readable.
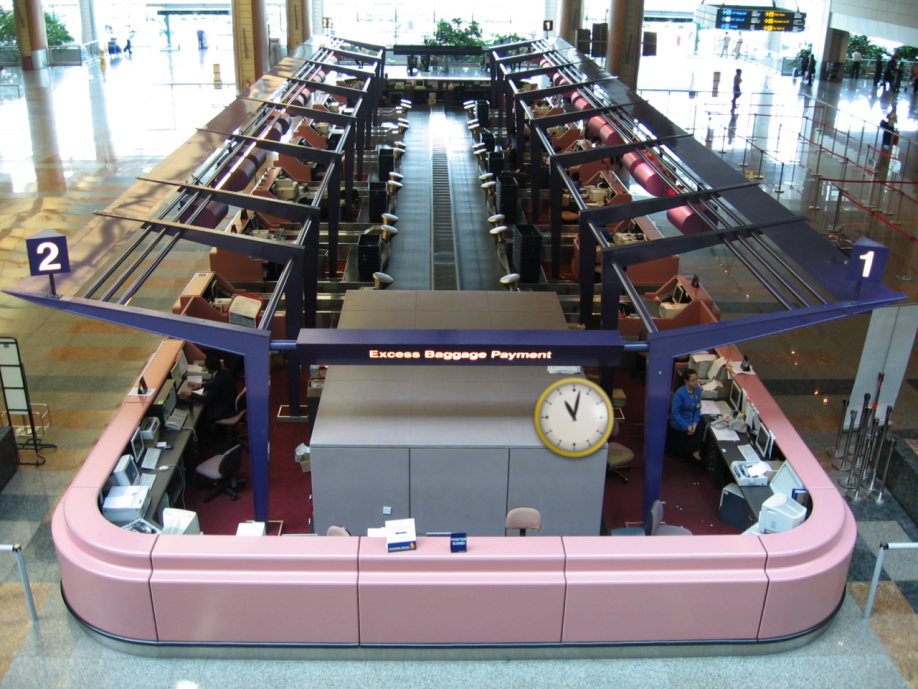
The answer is 11:02
